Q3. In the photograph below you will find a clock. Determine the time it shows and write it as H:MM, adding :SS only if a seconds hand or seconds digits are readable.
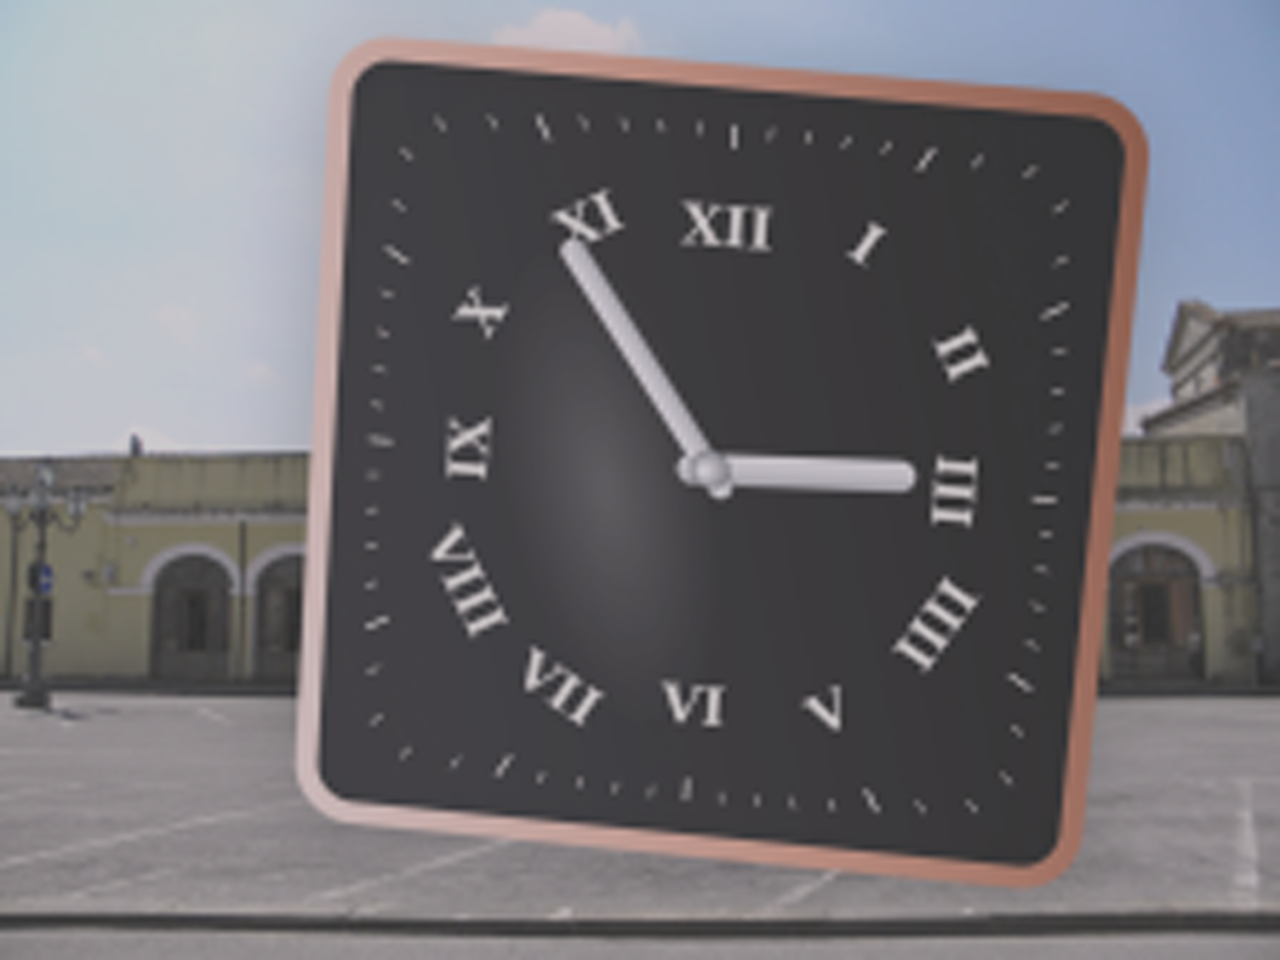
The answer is 2:54
